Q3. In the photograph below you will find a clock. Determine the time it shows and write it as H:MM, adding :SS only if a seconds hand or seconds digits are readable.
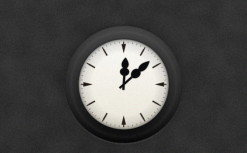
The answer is 12:08
